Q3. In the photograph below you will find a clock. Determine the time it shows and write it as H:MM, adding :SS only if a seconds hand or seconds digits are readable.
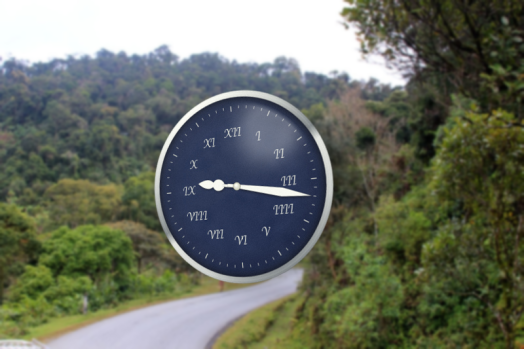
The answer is 9:17
